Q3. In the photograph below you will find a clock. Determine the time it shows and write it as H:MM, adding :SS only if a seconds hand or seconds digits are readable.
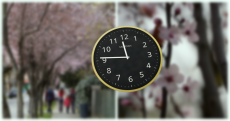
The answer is 11:46
